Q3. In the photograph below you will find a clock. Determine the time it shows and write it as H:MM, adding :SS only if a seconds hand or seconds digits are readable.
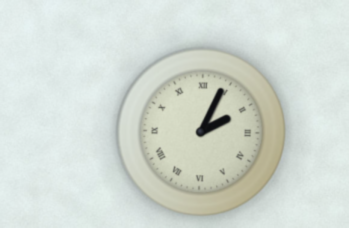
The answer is 2:04
